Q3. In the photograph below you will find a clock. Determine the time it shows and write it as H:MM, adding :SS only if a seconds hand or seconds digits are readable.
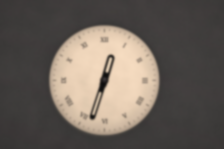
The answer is 12:33
